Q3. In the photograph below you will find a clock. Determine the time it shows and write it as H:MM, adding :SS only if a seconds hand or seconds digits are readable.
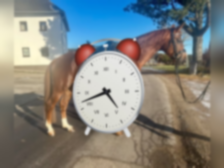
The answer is 4:42
